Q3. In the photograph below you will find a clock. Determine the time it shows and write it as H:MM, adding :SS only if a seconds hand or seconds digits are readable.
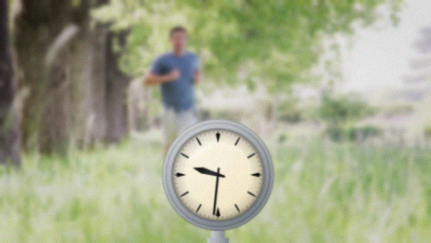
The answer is 9:31
